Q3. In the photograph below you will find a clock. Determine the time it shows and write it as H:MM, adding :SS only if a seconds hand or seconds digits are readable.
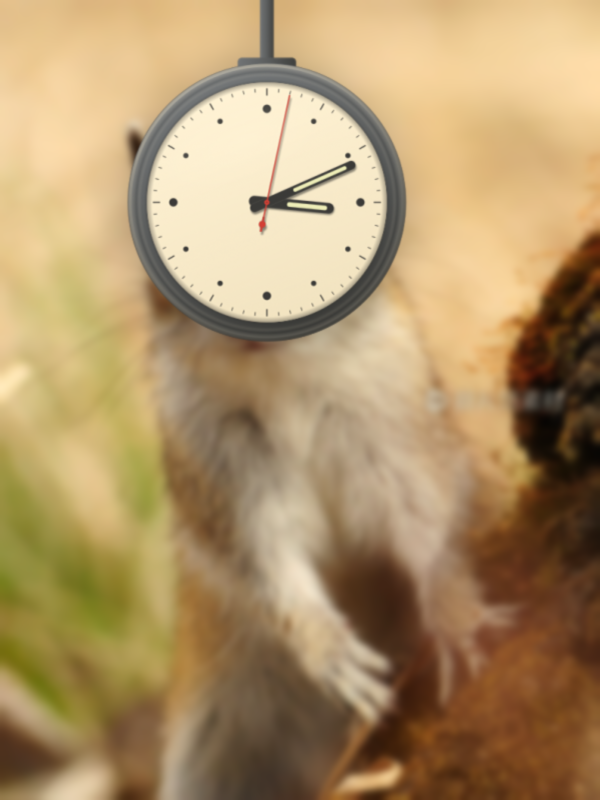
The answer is 3:11:02
